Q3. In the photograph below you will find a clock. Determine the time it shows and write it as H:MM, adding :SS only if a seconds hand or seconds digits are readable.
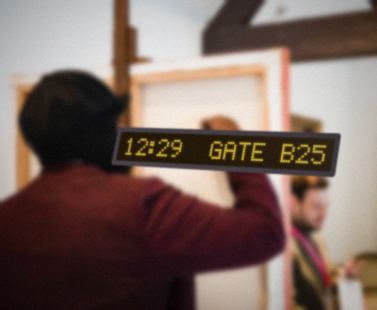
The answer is 12:29
